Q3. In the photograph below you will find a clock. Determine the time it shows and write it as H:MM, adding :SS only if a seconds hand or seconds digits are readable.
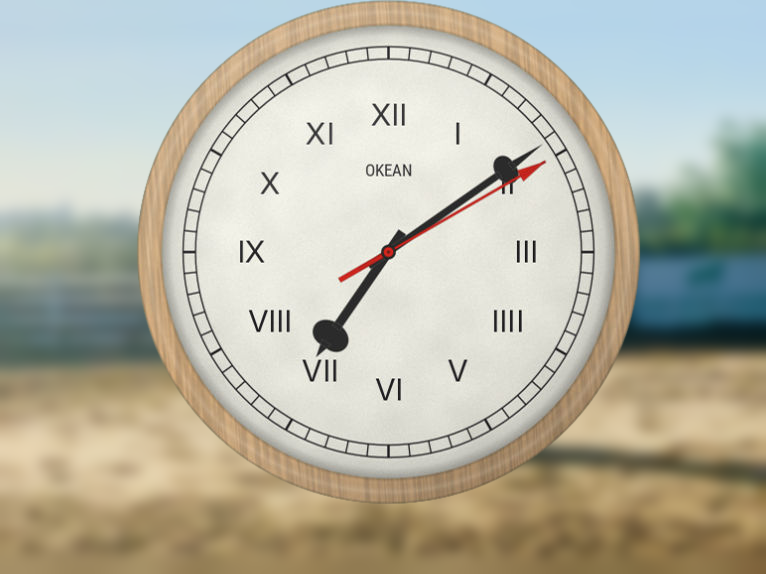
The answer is 7:09:10
